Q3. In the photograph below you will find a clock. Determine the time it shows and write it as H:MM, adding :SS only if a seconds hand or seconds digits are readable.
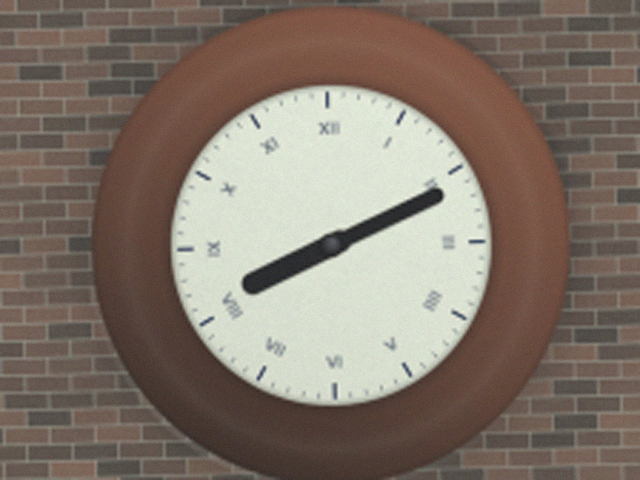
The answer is 8:11
